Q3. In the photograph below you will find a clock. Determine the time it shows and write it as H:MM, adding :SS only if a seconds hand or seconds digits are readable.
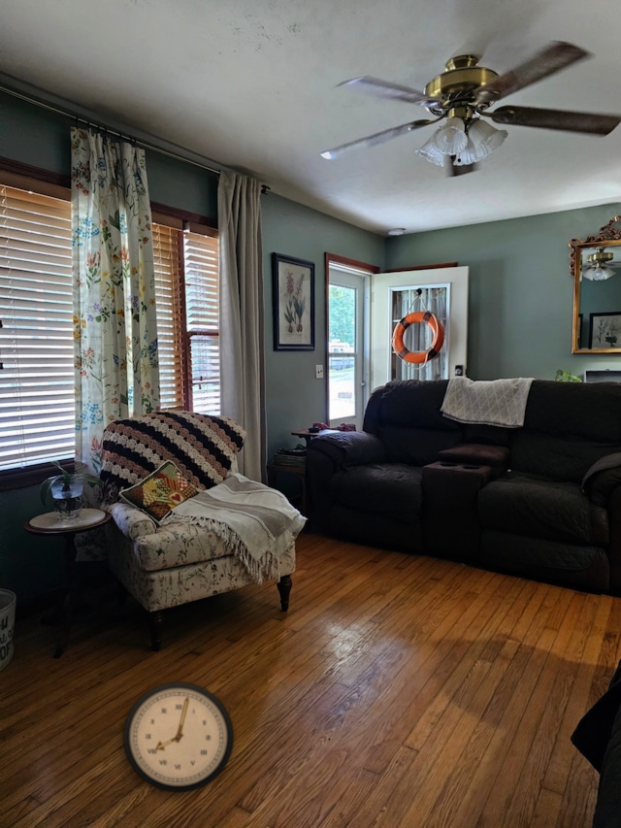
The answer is 8:02
